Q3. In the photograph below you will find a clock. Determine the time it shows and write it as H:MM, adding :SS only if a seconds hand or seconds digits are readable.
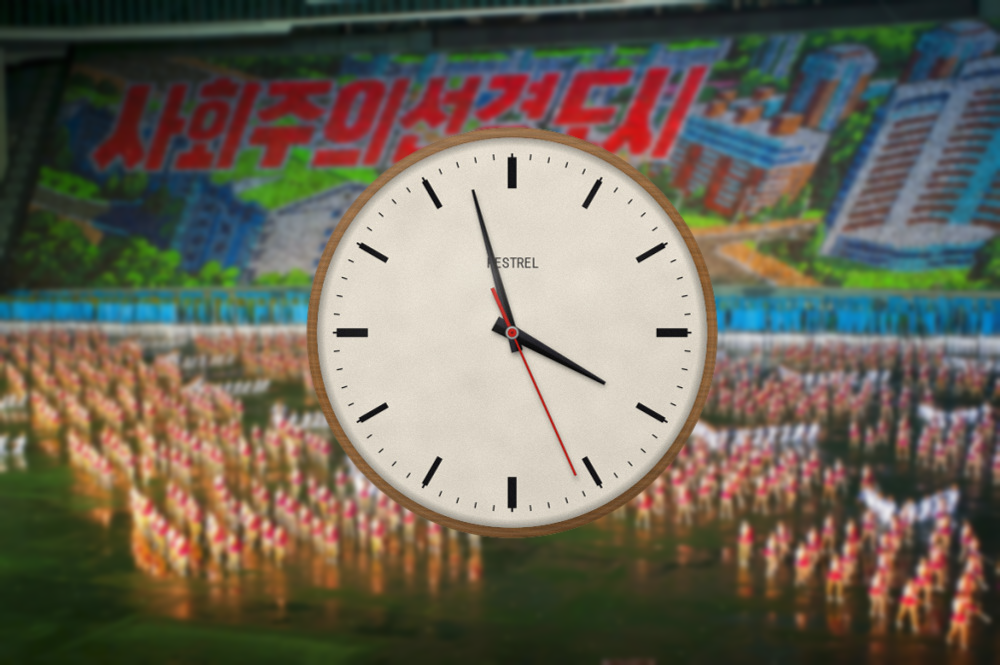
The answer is 3:57:26
